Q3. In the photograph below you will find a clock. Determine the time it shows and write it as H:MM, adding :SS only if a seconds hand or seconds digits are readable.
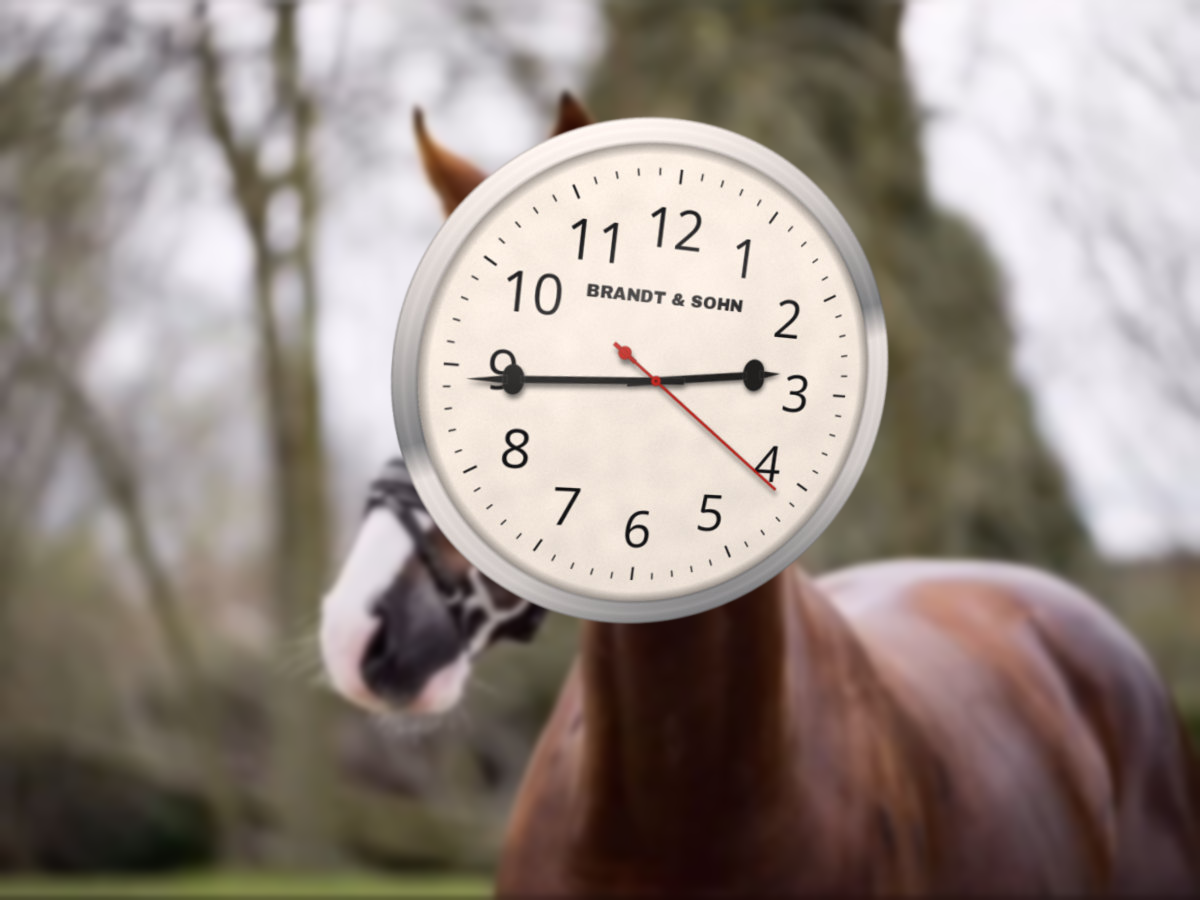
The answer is 2:44:21
